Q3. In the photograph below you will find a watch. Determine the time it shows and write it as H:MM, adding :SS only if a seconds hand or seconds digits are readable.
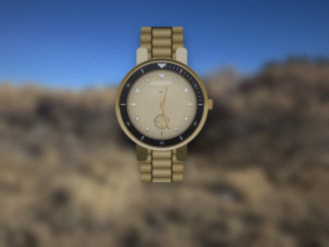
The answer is 12:27
